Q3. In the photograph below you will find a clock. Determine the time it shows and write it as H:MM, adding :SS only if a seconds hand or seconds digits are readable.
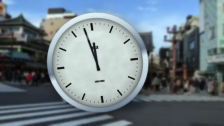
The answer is 11:58
